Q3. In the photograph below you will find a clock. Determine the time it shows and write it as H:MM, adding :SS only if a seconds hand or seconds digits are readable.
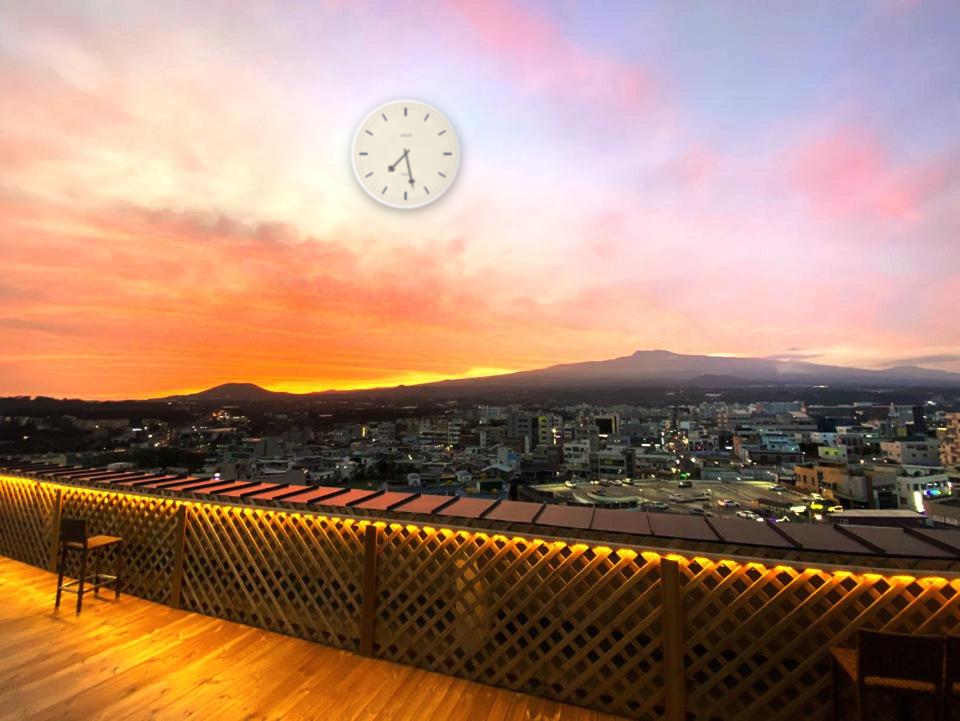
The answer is 7:28
